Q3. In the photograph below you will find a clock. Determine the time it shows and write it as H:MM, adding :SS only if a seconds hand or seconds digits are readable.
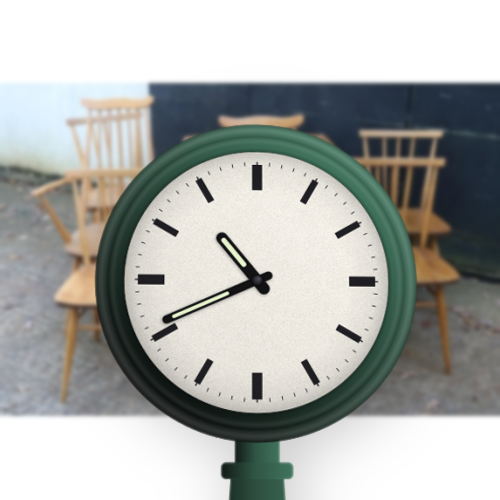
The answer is 10:41
